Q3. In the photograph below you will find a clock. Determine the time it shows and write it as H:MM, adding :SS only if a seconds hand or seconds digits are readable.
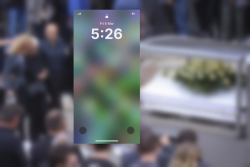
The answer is 5:26
